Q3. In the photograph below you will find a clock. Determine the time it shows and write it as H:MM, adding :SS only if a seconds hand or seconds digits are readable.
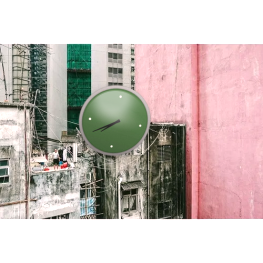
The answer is 7:40
